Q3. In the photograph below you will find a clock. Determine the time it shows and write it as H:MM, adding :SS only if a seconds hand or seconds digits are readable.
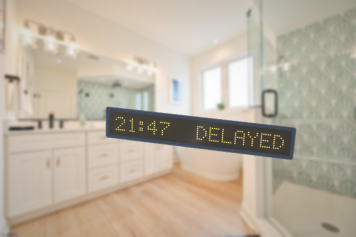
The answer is 21:47
